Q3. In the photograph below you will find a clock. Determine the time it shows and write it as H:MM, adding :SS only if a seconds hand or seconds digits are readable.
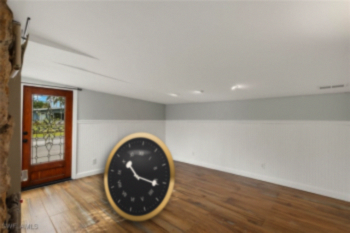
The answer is 10:16
